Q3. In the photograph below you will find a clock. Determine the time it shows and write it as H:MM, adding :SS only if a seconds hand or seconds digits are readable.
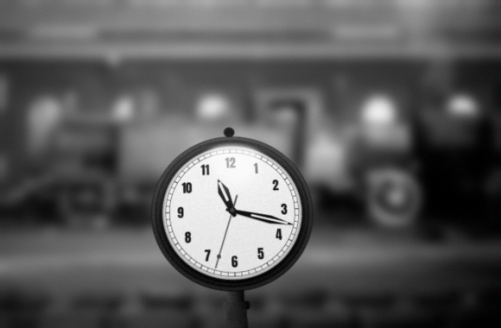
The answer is 11:17:33
